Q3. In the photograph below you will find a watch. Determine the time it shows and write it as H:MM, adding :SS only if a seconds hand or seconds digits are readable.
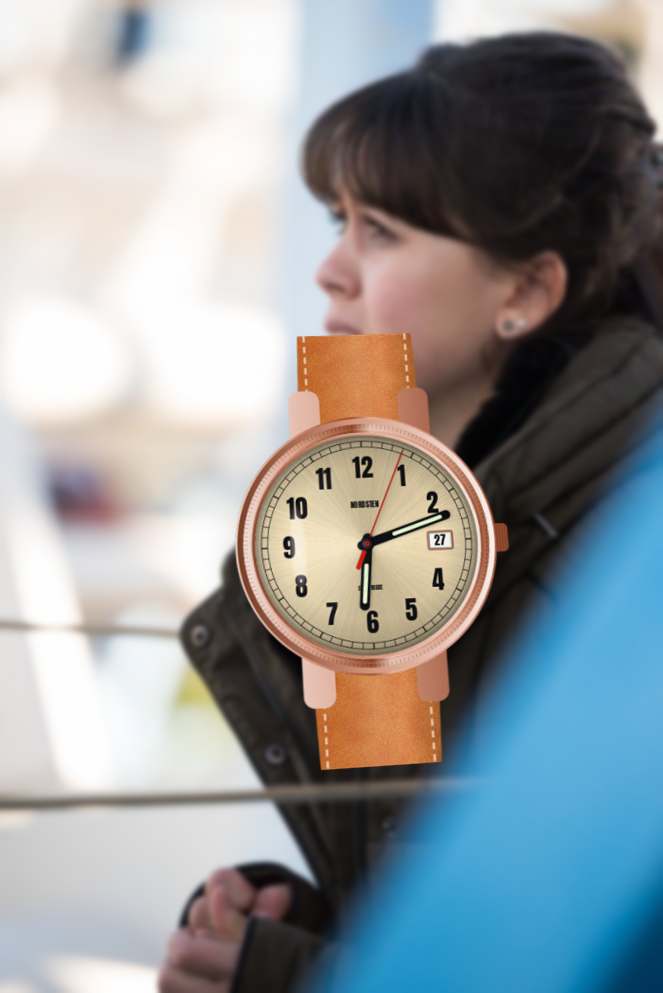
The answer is 6:12:04
